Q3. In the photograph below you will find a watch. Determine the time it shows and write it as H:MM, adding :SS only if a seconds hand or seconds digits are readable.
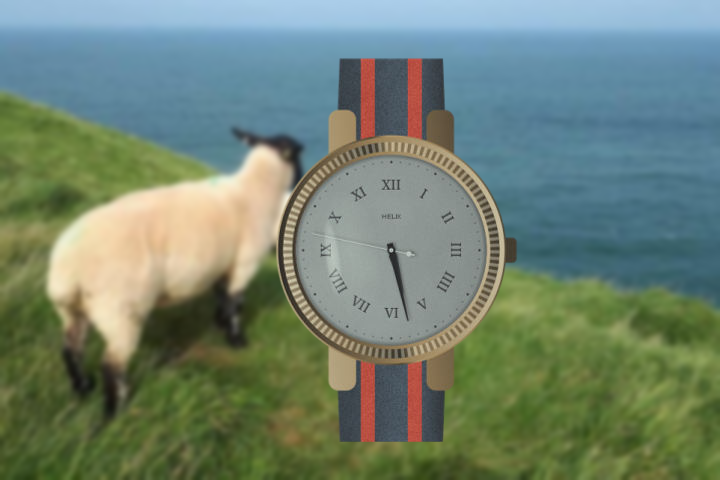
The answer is 5:27:47
